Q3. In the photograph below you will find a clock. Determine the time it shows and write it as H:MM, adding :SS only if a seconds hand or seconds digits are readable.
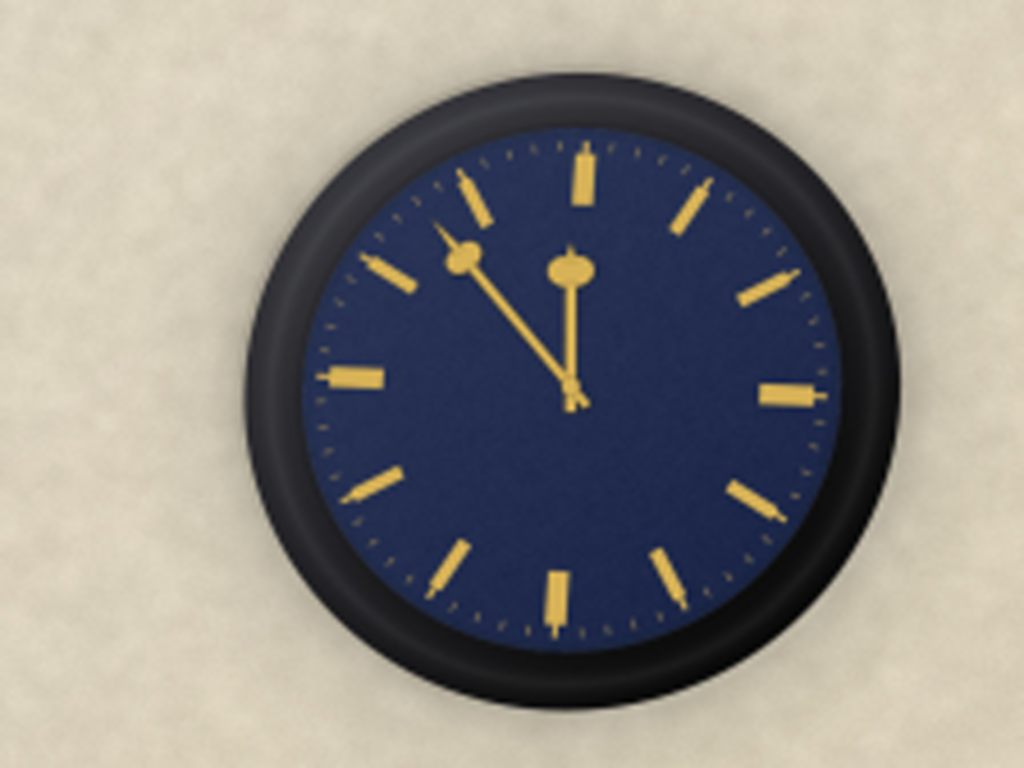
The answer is 11:53
